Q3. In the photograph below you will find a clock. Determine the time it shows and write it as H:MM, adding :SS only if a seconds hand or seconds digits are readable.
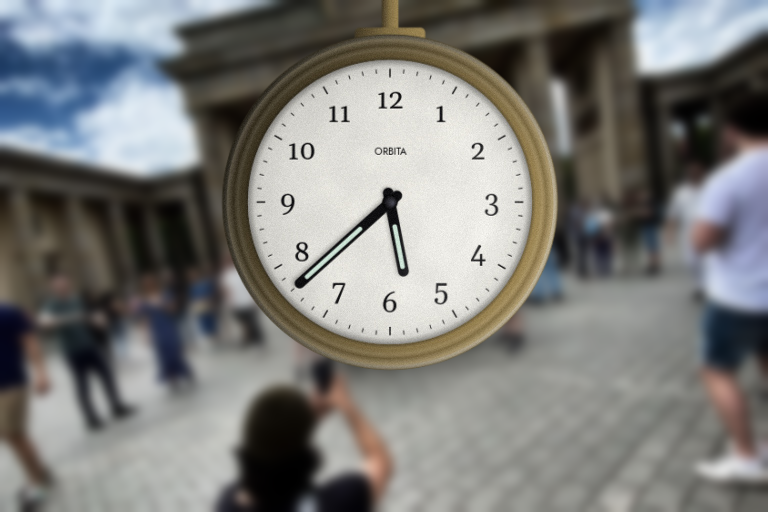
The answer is 5:38
